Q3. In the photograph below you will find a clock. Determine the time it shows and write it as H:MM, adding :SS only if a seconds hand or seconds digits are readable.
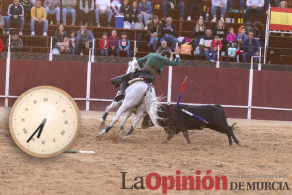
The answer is 6:36
